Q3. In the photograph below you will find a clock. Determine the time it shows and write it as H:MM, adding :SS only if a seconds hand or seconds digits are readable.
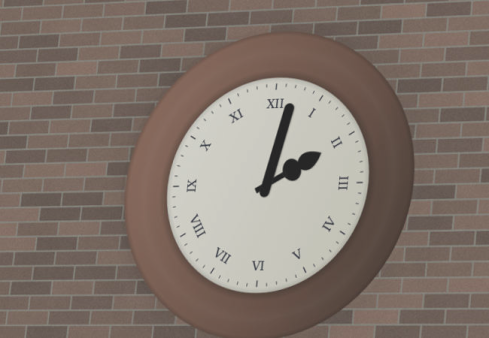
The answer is 2:02
